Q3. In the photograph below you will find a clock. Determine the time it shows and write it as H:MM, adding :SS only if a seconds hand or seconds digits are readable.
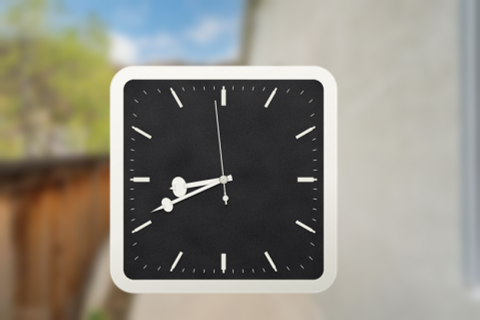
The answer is 8:40:59
